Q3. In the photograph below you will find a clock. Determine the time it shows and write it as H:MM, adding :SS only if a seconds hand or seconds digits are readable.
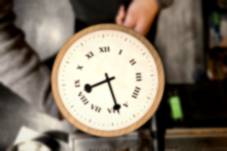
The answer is 8:28
